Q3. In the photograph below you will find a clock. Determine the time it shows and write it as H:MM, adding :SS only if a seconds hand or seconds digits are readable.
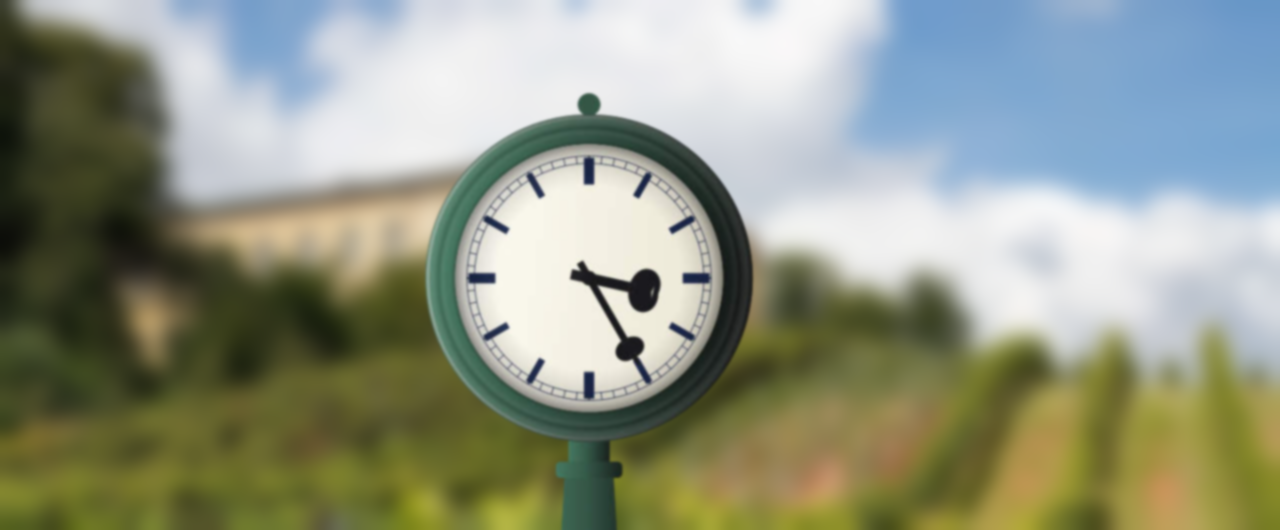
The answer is 3:25
